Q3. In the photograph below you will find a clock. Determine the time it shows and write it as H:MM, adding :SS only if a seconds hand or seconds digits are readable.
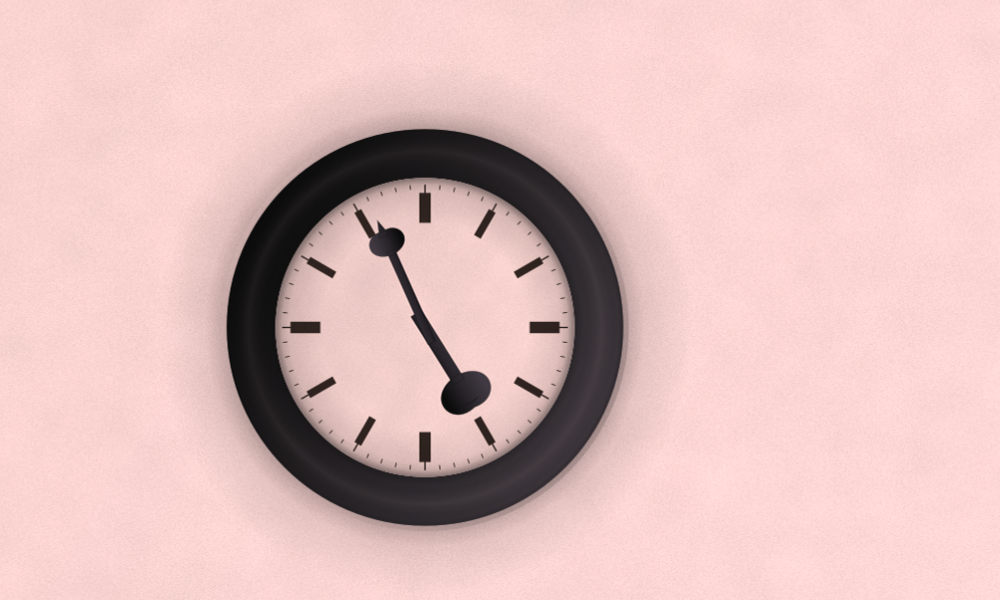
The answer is 4:56
